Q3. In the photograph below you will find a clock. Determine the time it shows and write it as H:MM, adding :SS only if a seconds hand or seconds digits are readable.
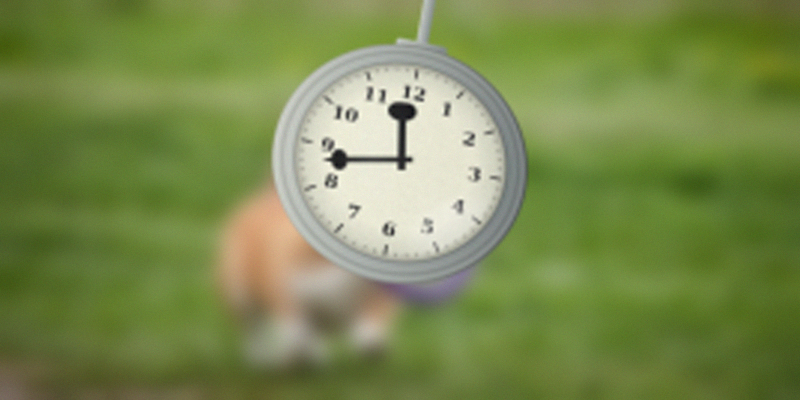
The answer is 11:43
